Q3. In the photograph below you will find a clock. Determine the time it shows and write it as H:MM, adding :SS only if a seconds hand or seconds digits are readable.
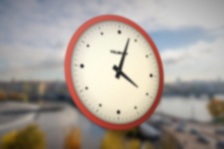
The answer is 4:03
